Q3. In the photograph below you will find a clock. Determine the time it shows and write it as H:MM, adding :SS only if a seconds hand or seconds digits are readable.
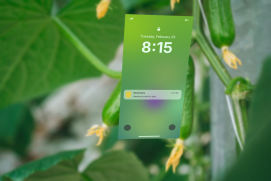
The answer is 8:15
